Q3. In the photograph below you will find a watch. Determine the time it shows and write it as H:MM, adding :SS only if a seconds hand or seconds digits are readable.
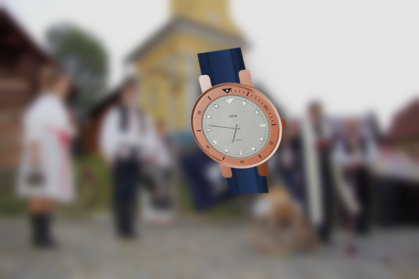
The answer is 6:47
